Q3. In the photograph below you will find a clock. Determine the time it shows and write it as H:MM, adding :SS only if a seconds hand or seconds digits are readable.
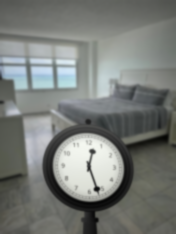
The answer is 12:27
